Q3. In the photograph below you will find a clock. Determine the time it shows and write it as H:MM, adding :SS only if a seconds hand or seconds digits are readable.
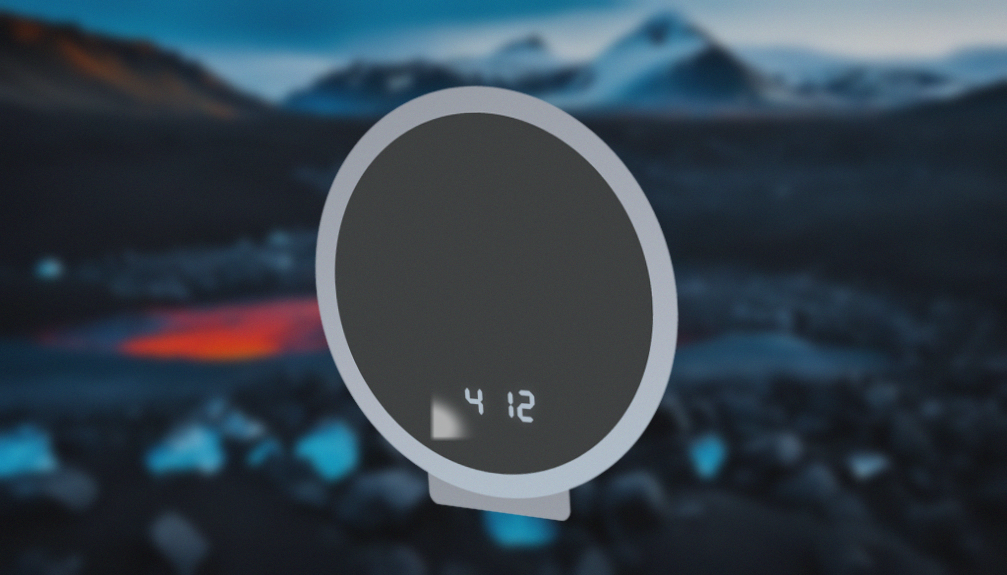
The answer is 4:12
